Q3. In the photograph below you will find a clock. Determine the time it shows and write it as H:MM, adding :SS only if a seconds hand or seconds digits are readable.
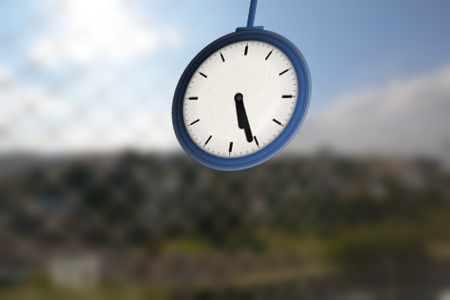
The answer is 5:26
